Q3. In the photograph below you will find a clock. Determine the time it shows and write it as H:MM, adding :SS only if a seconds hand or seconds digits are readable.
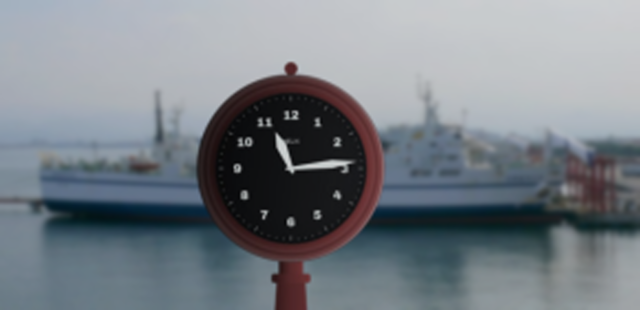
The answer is 11:14
